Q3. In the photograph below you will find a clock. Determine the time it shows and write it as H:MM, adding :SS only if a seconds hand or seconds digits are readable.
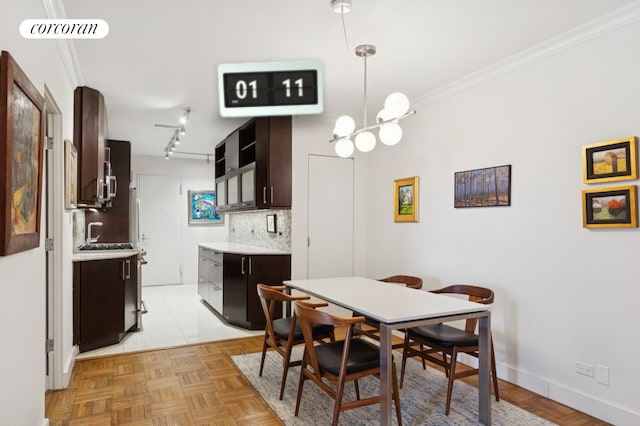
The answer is 1:11
